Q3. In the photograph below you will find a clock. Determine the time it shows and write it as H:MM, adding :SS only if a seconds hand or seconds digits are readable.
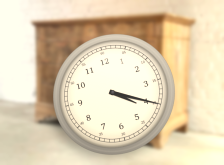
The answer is 4:20
